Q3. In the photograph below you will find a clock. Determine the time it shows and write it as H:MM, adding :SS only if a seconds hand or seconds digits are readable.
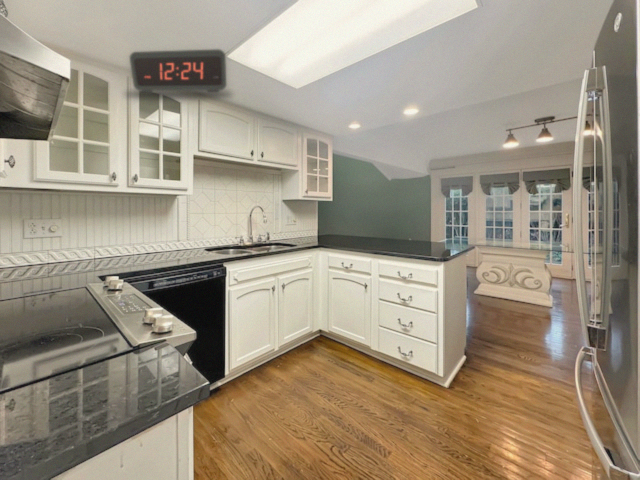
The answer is 12:24
